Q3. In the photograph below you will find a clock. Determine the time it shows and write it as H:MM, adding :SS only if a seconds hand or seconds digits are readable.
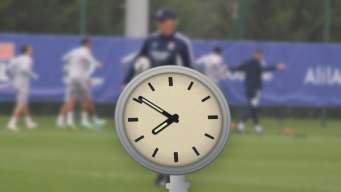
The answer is 7:51
